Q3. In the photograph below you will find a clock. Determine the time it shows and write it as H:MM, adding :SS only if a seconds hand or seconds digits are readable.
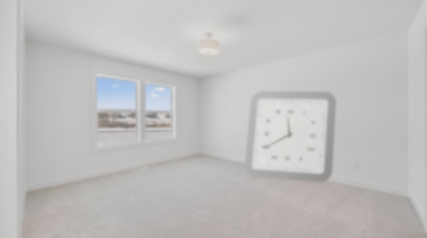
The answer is 11:40
